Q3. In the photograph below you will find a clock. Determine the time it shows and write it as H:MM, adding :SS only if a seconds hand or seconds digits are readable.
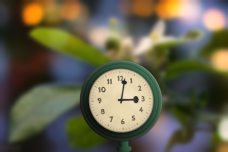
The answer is 3:02
